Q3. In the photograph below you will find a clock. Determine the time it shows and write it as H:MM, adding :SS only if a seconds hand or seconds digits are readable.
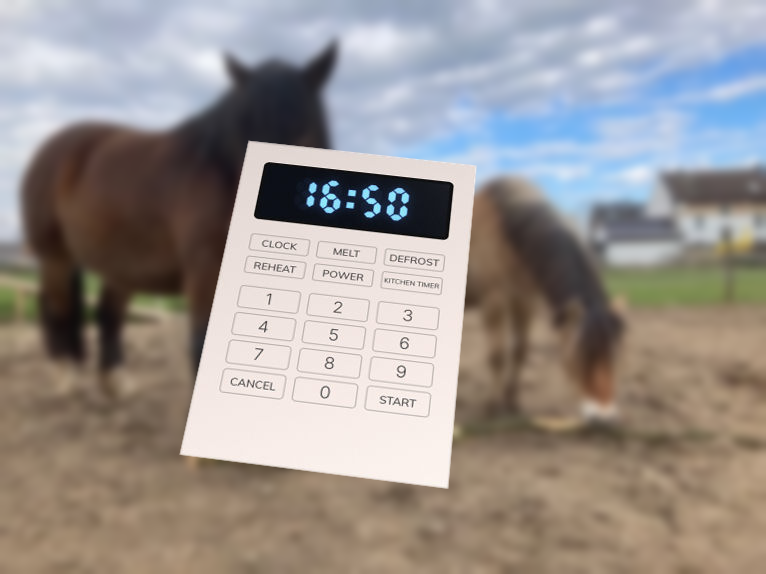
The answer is 16:50
